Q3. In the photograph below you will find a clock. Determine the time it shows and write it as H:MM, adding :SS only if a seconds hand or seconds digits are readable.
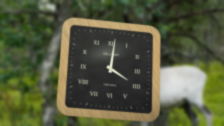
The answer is 4:01
